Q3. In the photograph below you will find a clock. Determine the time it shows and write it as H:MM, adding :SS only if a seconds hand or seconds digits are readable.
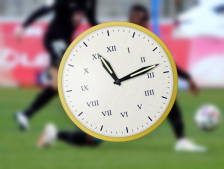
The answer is 11:13
